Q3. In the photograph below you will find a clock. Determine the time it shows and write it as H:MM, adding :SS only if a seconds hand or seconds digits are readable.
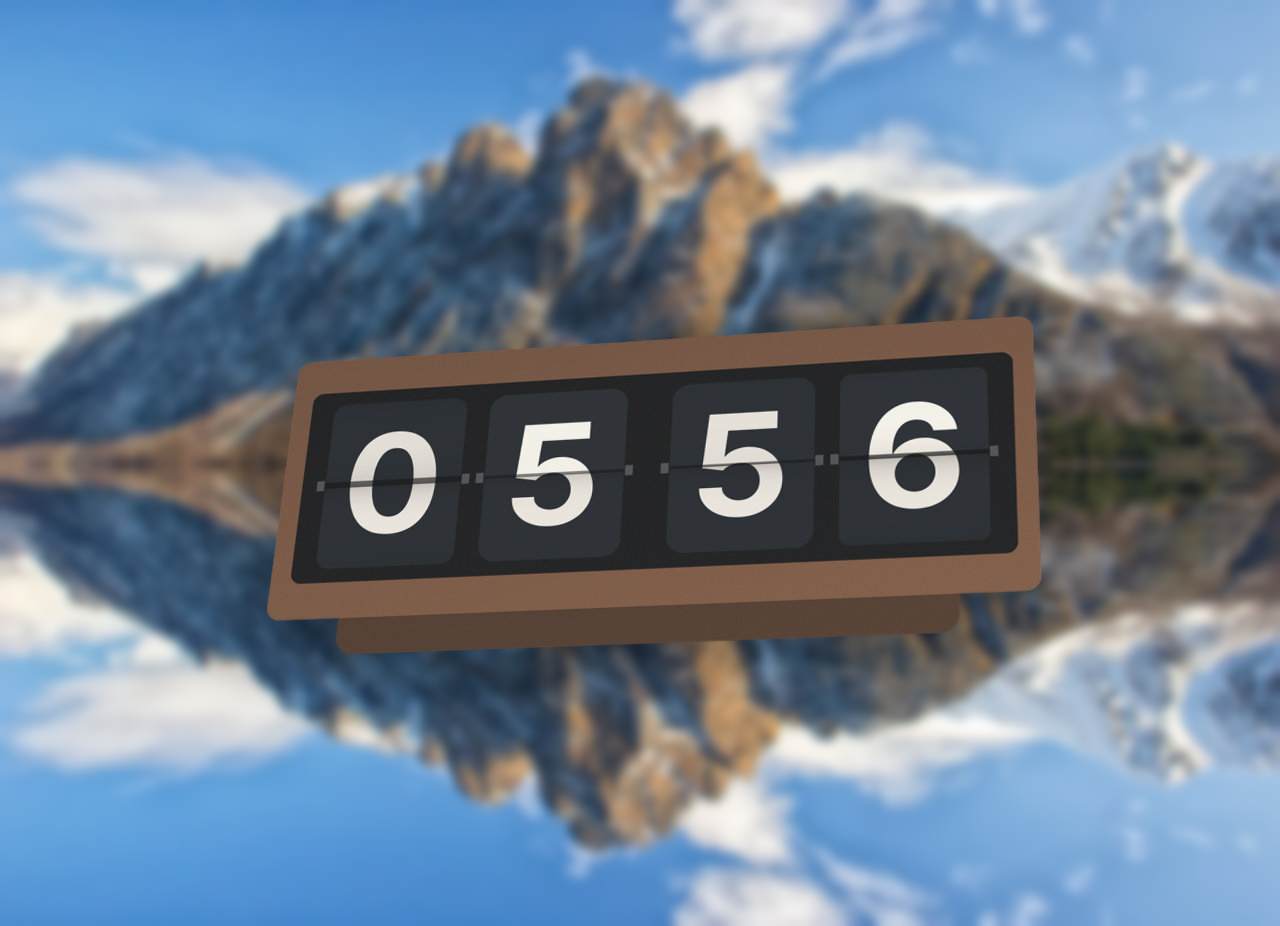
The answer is 5:56
